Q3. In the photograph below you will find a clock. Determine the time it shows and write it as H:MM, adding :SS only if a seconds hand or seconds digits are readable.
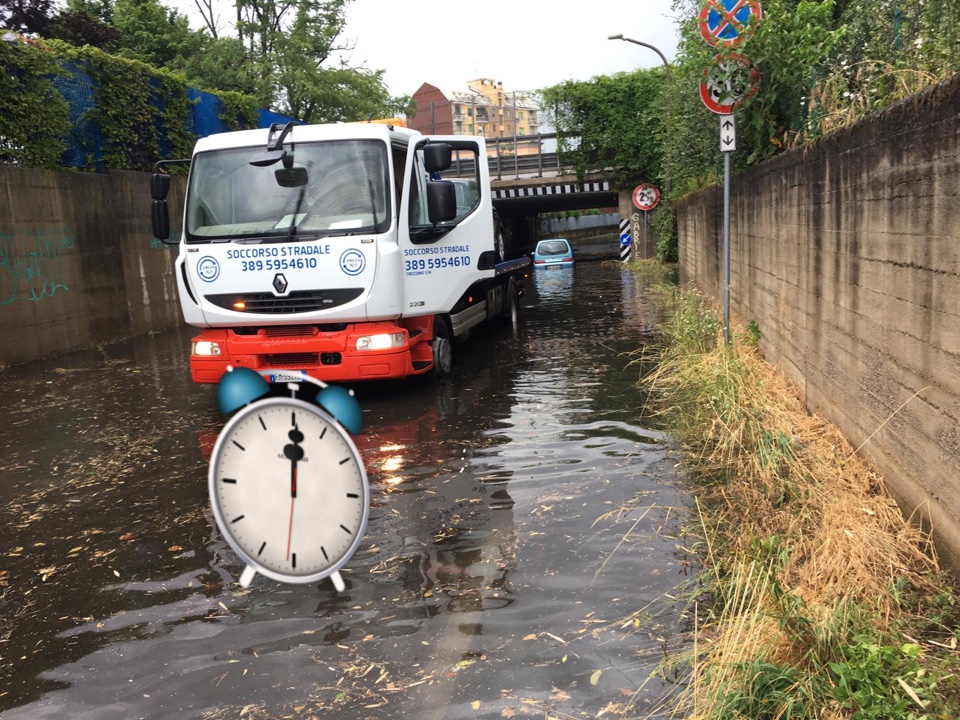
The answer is 12:00:31
